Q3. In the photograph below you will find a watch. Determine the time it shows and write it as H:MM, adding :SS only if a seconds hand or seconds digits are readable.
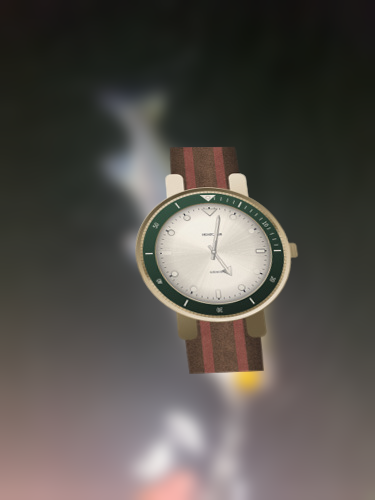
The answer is 5:02
